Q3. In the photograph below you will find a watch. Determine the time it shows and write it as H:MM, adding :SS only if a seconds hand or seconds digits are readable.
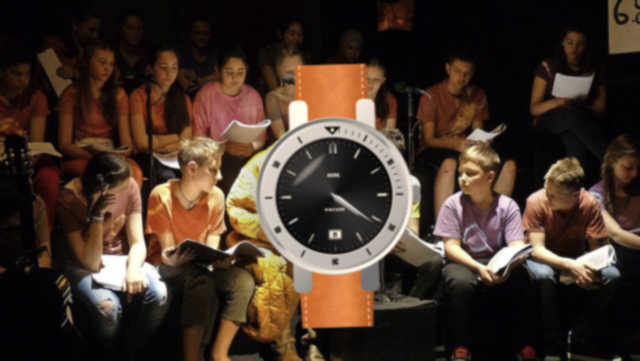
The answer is 4:21
